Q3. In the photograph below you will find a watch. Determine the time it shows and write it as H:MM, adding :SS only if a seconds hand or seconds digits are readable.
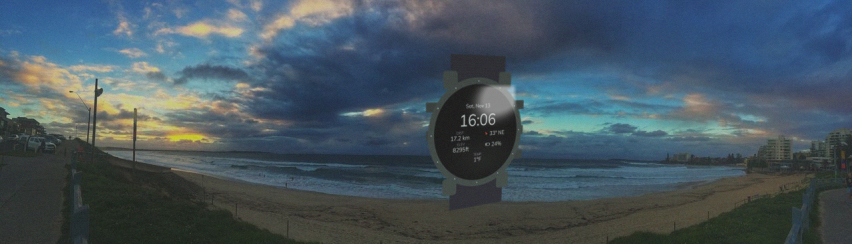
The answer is 16:06
